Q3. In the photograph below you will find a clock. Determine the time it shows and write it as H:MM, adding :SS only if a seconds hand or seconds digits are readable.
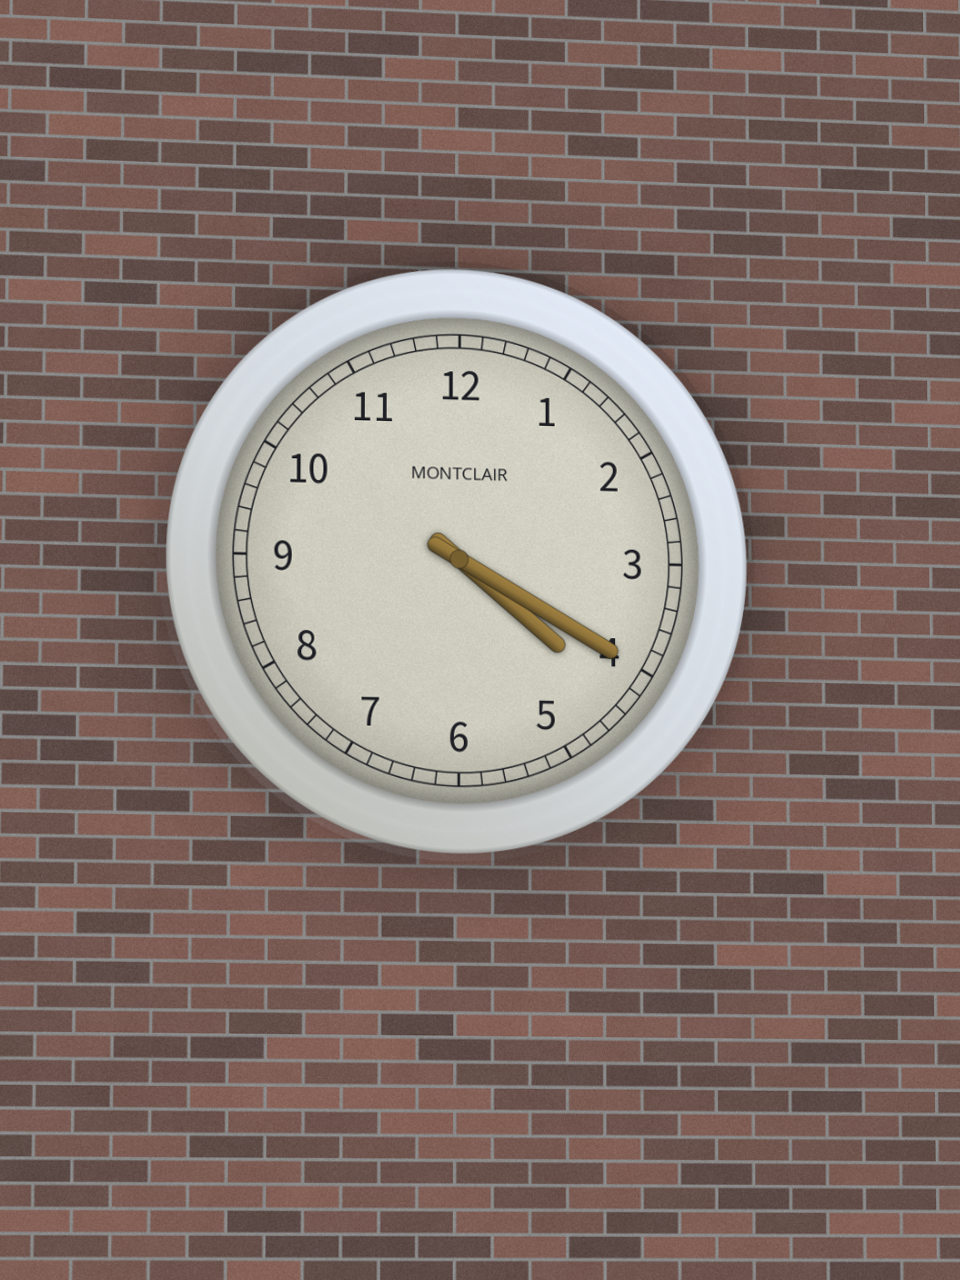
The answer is 4:20
